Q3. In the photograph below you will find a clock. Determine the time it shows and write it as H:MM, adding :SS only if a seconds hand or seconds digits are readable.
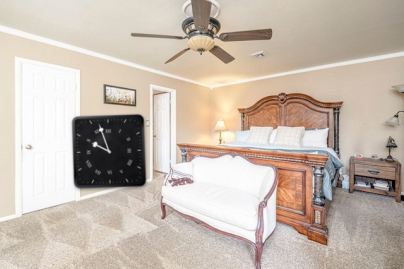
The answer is 9:57
